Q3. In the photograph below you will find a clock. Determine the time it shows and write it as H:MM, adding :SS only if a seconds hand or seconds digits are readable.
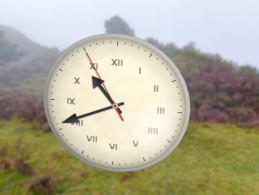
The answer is 10:40:55
